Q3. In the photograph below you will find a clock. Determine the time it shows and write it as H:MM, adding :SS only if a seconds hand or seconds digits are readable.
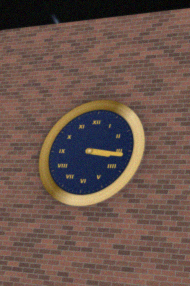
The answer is 3:16
